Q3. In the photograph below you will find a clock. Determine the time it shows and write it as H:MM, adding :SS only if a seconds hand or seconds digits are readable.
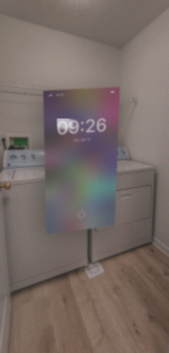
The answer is 9:26
